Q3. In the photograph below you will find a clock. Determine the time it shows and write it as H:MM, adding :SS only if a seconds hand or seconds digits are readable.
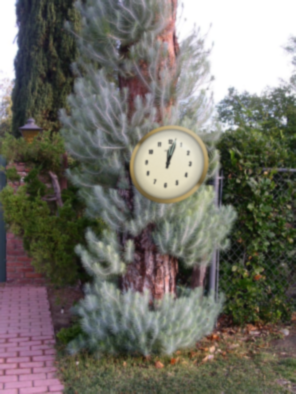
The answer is 12:02
